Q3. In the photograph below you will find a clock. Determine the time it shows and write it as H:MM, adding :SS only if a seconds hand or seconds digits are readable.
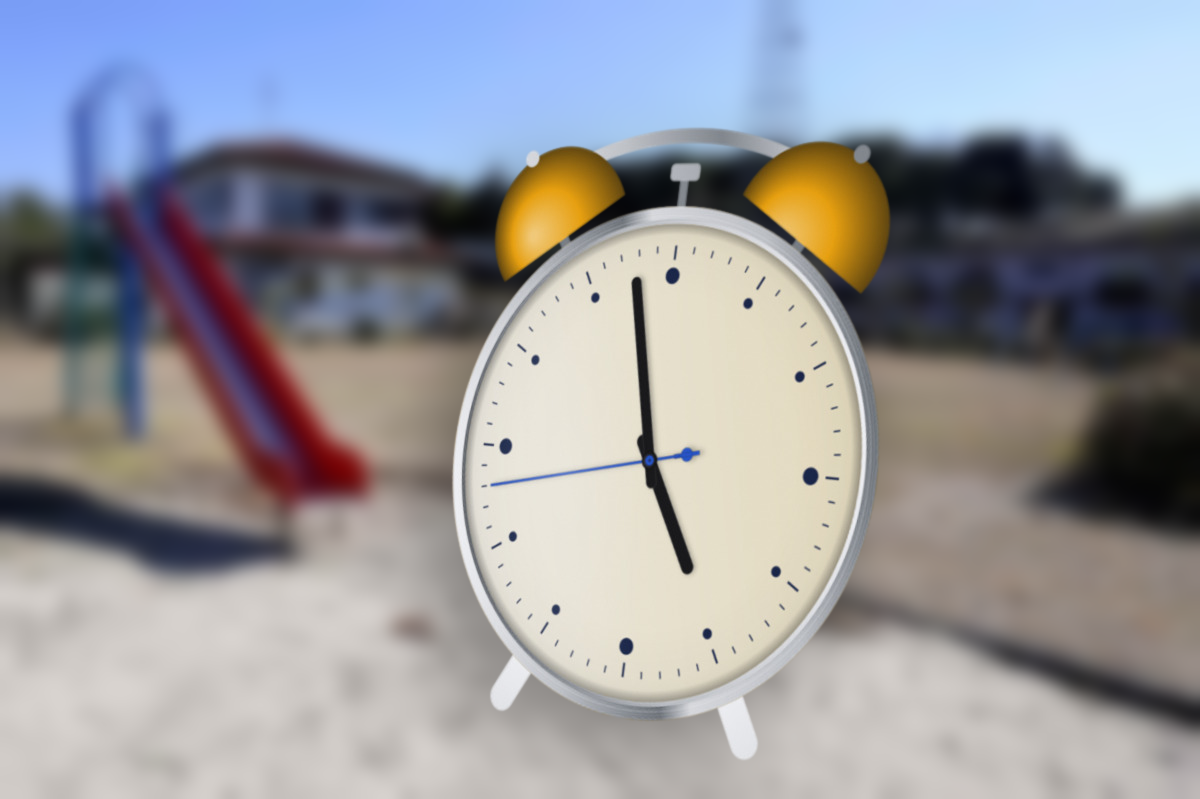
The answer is 4:57:43
